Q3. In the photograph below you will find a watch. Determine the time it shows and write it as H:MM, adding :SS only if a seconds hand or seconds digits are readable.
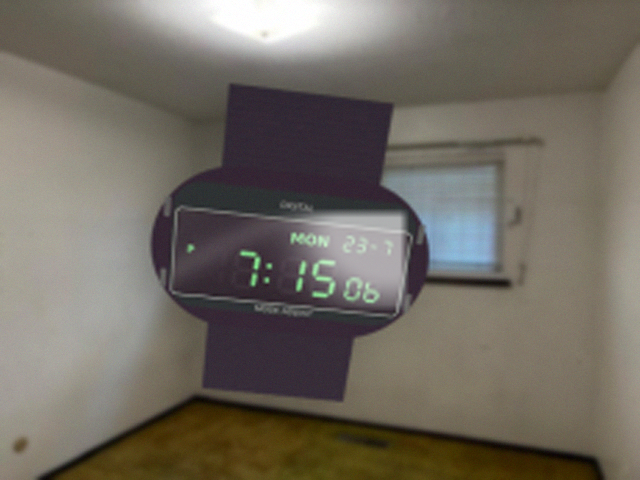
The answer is 7:15:06
